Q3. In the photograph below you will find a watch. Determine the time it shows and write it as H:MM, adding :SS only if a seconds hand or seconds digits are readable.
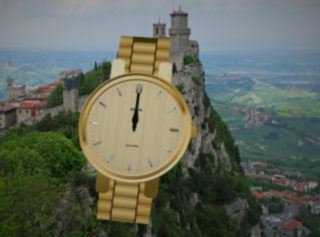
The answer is 12:00
